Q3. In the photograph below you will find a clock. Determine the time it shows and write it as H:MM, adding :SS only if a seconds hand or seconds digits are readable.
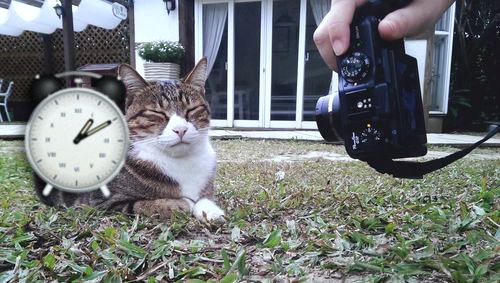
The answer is 1:10
